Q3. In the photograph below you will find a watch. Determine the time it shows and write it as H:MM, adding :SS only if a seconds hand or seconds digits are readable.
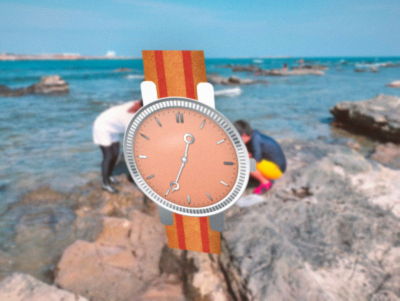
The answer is 12:34
